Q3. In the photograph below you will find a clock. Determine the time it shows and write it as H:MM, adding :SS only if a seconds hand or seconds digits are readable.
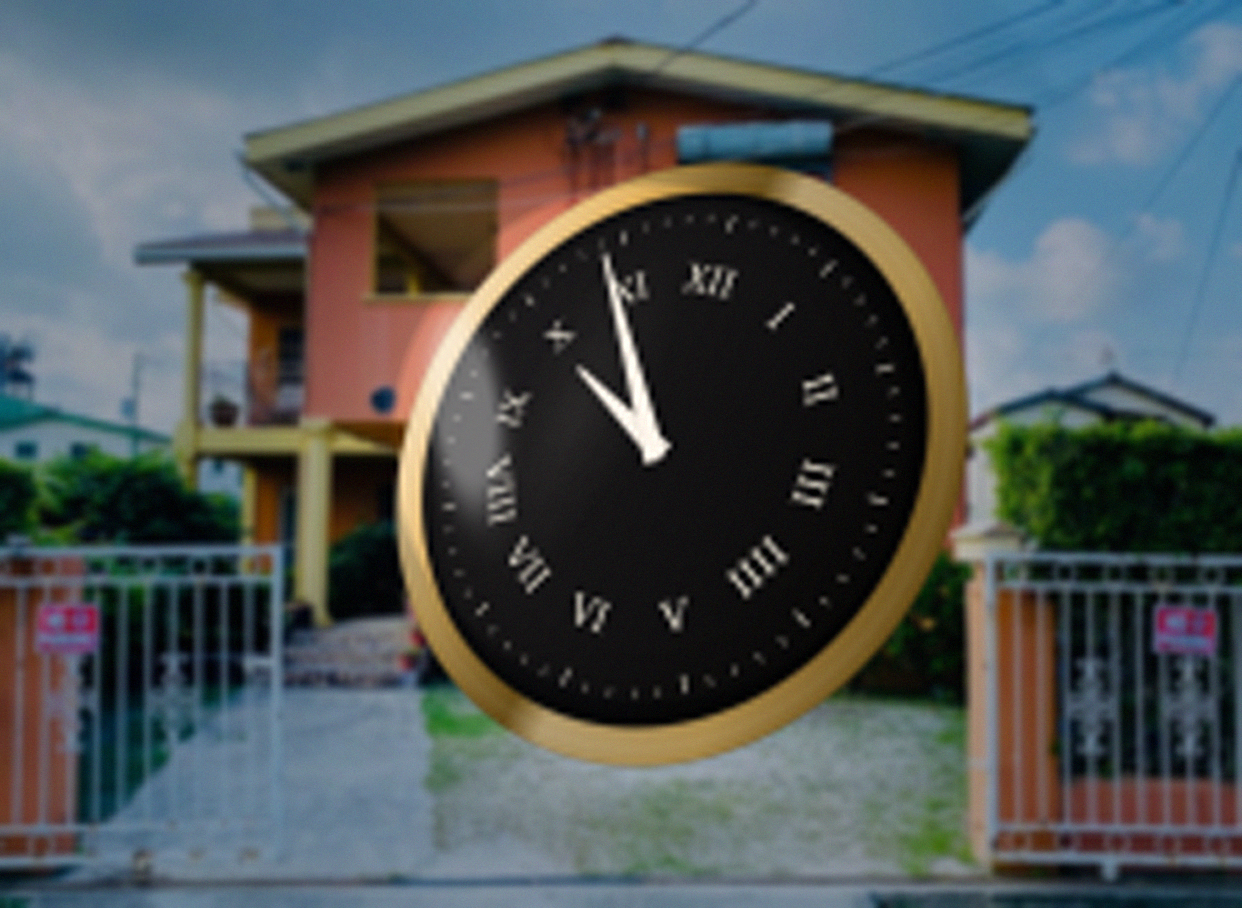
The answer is 9:54
